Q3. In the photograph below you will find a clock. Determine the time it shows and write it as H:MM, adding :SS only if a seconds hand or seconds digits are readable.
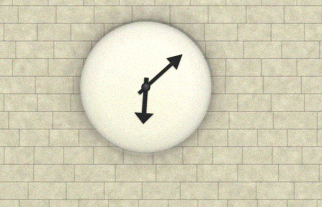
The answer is 6:08
